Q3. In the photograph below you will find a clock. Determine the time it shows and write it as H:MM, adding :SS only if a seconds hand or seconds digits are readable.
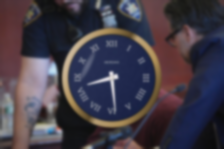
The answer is 8:29
